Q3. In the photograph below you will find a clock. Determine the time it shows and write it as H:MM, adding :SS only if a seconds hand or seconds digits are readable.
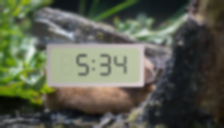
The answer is 5:34
